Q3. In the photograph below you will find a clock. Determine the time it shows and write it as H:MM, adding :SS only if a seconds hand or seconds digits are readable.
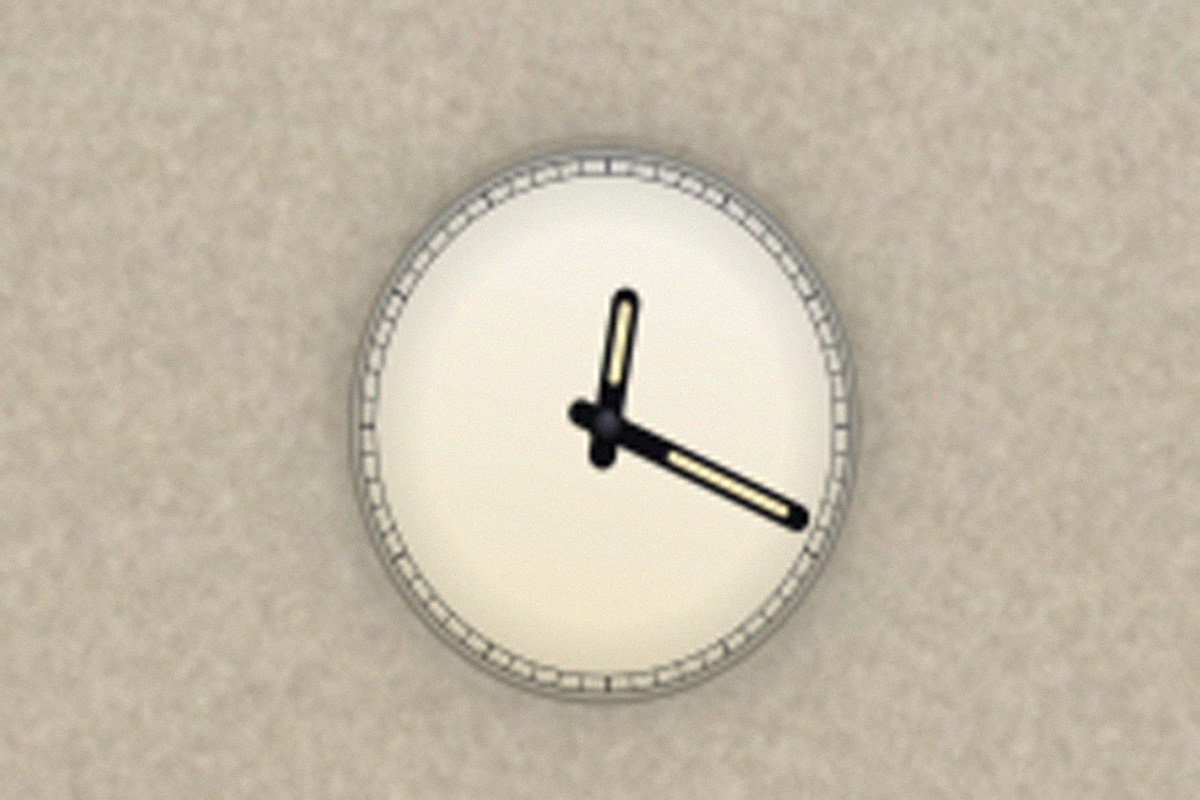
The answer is 12:19
